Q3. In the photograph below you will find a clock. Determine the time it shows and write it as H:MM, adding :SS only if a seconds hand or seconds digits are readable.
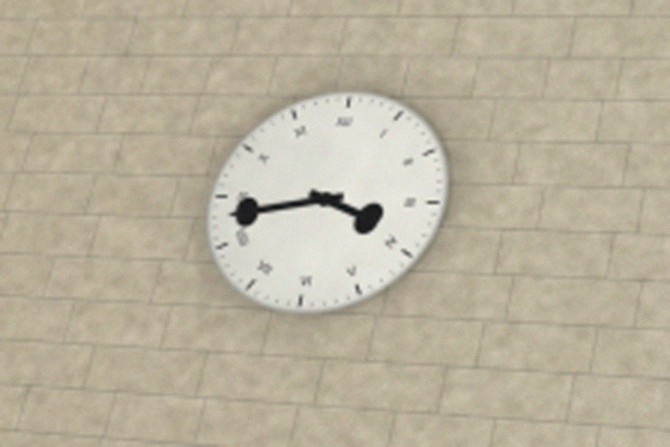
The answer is 3:43
